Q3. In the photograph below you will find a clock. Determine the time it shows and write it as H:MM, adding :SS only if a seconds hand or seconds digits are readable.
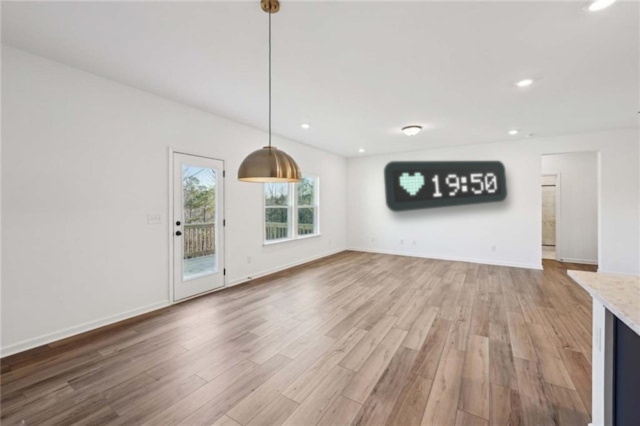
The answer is 19:50
